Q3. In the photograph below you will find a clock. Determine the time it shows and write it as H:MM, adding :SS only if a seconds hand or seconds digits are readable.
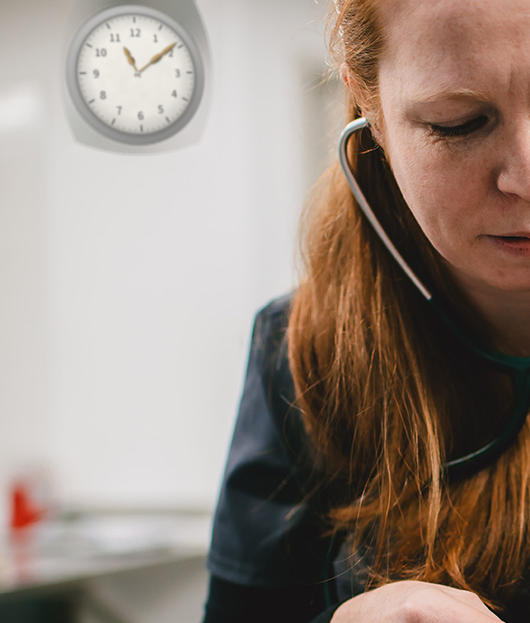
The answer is 11:09
